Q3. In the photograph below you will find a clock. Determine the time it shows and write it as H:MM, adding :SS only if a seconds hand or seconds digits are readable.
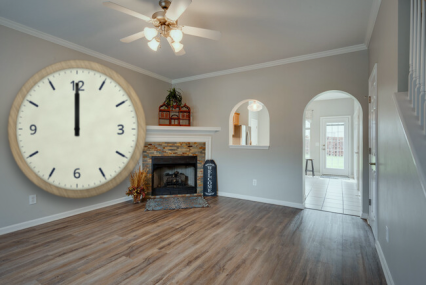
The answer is 12:00
